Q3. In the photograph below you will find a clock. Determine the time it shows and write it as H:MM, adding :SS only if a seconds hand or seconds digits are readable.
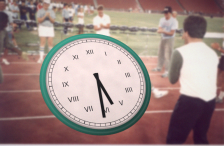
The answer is 5:31
